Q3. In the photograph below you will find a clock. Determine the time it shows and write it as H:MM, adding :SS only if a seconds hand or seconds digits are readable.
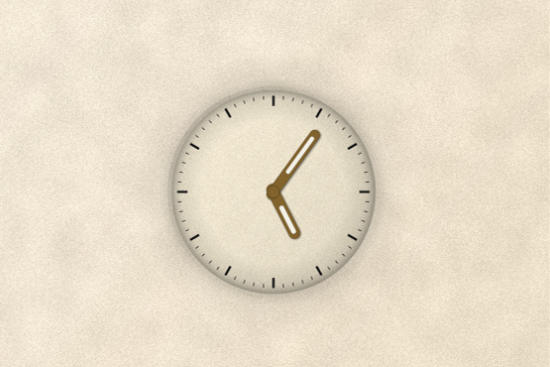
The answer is 5:06
